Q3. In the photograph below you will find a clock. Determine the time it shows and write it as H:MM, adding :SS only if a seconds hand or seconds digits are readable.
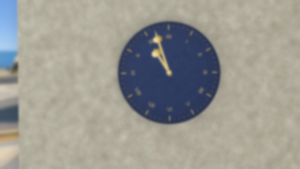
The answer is 10:57
